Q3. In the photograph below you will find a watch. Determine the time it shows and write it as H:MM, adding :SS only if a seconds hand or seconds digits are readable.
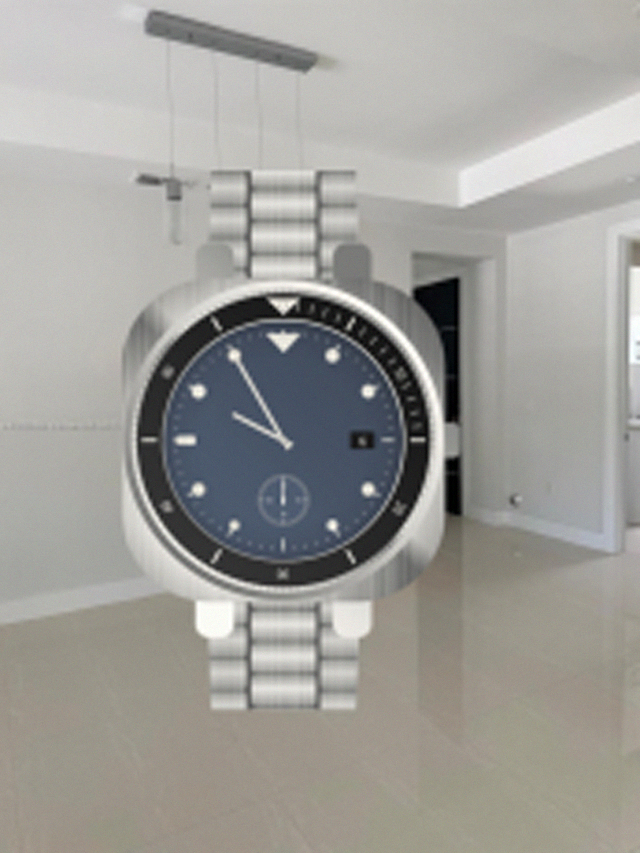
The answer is 9:55
